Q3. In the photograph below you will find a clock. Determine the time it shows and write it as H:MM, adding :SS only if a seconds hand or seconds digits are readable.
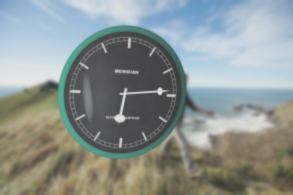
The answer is 6:14
